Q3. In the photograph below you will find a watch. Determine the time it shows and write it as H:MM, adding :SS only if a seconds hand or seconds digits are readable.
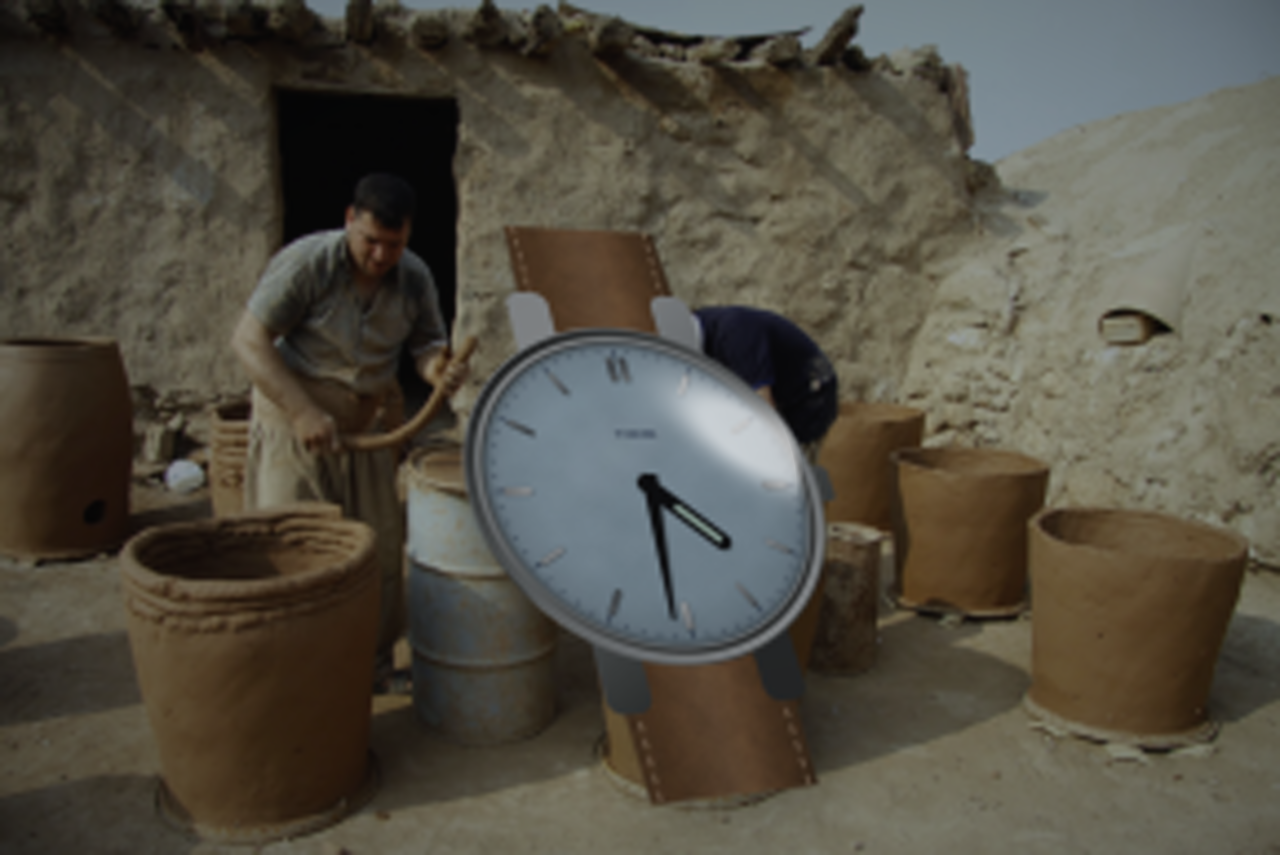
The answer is 4:31
